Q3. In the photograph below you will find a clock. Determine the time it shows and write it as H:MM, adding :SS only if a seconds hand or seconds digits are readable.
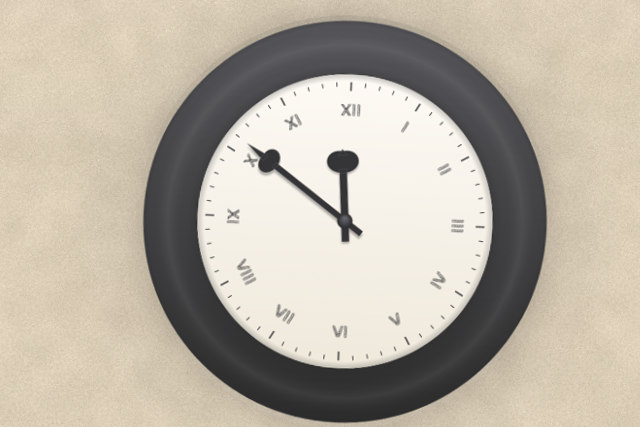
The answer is 11:51
